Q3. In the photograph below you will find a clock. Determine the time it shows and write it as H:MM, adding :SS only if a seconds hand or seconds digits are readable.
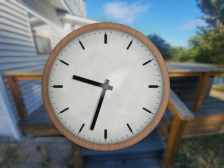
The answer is 9:33
